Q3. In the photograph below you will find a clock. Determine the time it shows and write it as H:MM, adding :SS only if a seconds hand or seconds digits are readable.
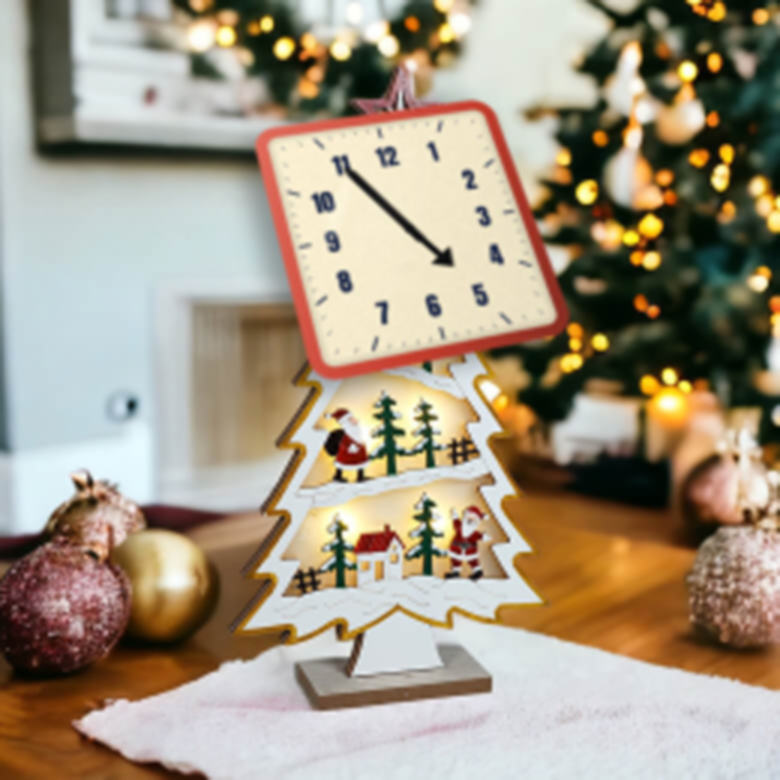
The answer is 4:55
